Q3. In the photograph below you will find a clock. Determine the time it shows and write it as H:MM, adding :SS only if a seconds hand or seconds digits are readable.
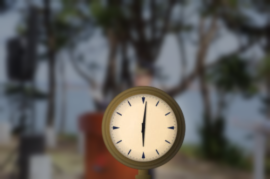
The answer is 6:01
